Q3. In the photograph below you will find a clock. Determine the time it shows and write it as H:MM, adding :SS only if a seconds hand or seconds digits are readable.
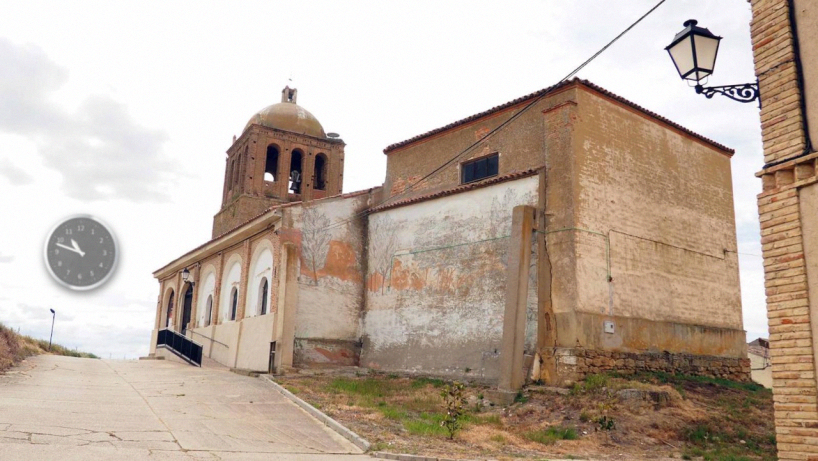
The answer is 10:48
